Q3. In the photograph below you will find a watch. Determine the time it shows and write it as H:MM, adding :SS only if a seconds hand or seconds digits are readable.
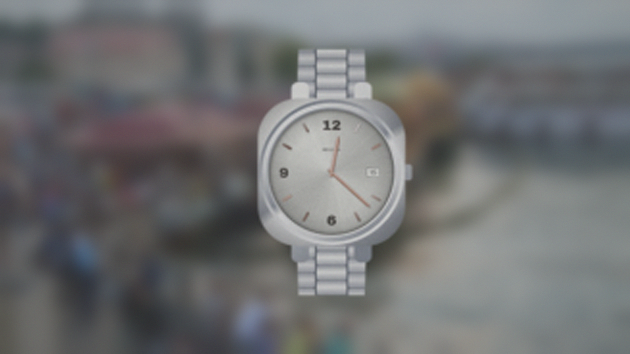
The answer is 12:22
